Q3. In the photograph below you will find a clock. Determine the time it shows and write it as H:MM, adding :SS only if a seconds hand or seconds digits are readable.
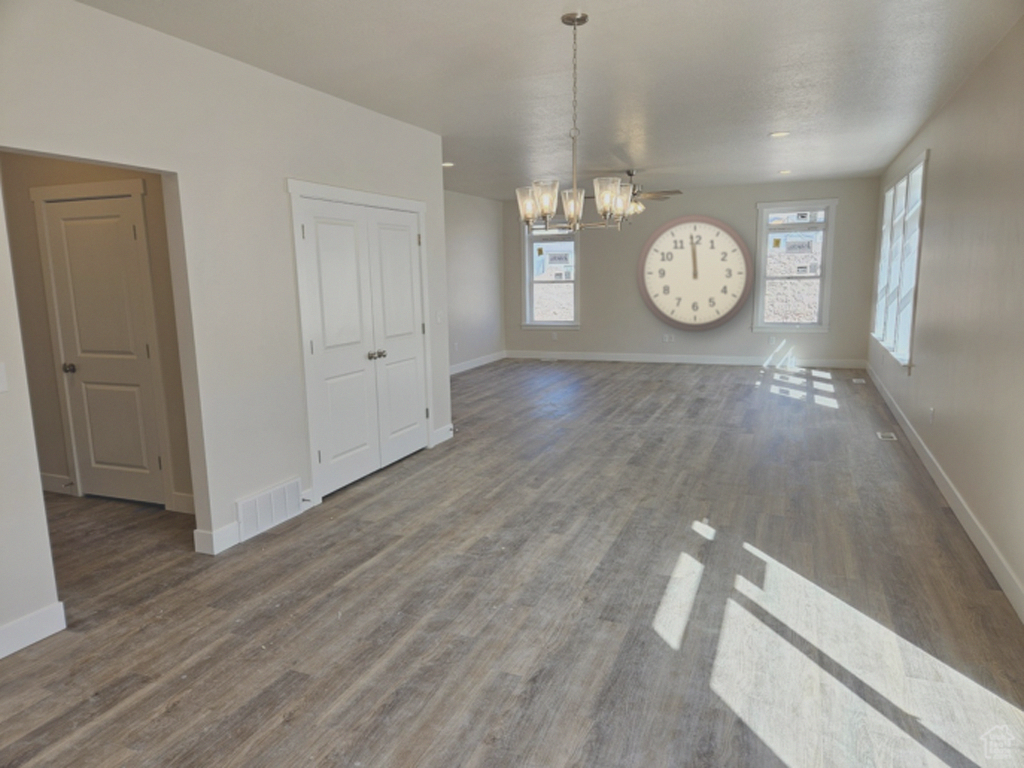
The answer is 11:59
